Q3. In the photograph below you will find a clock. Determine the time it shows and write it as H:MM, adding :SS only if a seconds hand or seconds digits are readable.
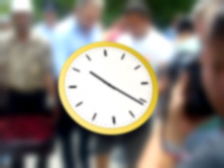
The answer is 10:21
